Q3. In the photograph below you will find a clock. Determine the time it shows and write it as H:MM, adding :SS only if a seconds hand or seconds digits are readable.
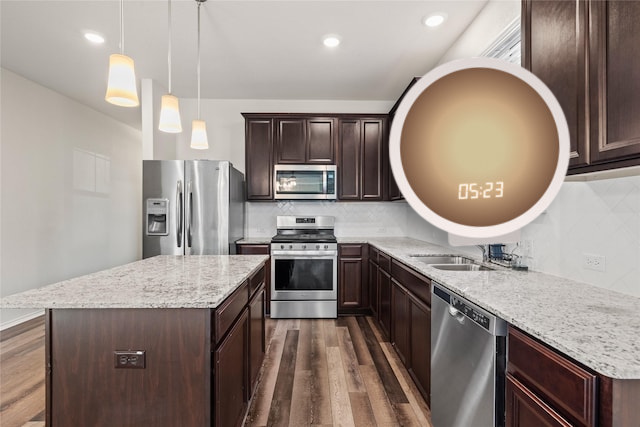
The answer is 5:23
